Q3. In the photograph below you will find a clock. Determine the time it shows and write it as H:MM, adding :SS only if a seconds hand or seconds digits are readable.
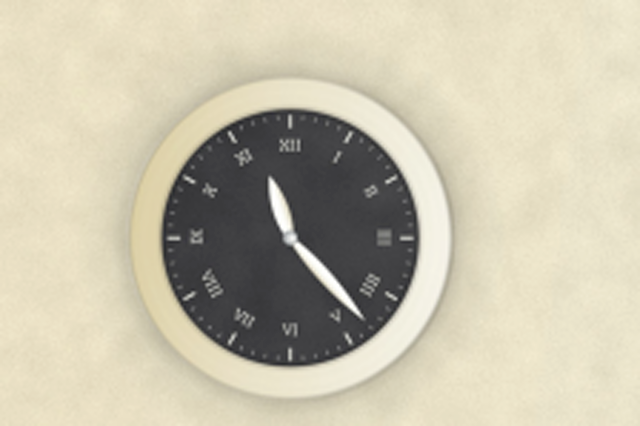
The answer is 11:23
